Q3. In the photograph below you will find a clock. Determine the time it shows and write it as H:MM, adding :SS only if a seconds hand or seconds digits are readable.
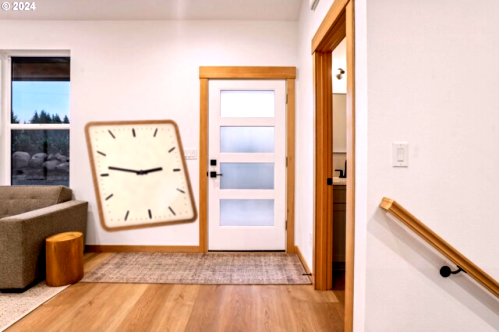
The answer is 2:47
